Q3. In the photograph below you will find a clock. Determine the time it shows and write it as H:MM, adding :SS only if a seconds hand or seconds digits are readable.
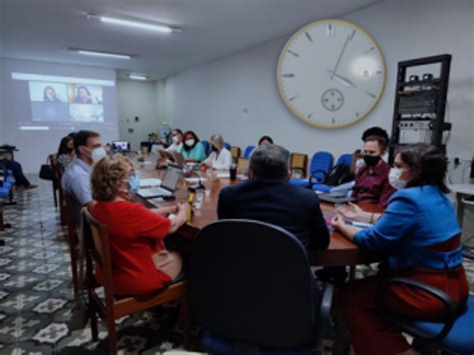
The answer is 4:04
